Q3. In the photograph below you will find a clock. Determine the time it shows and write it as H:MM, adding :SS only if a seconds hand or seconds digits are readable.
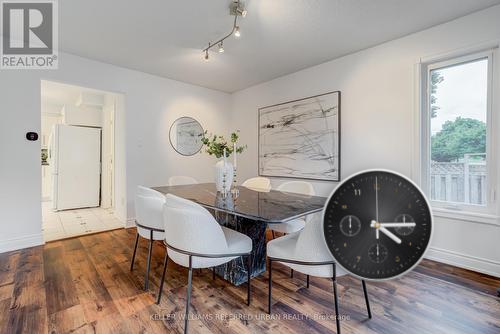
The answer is 4:15
